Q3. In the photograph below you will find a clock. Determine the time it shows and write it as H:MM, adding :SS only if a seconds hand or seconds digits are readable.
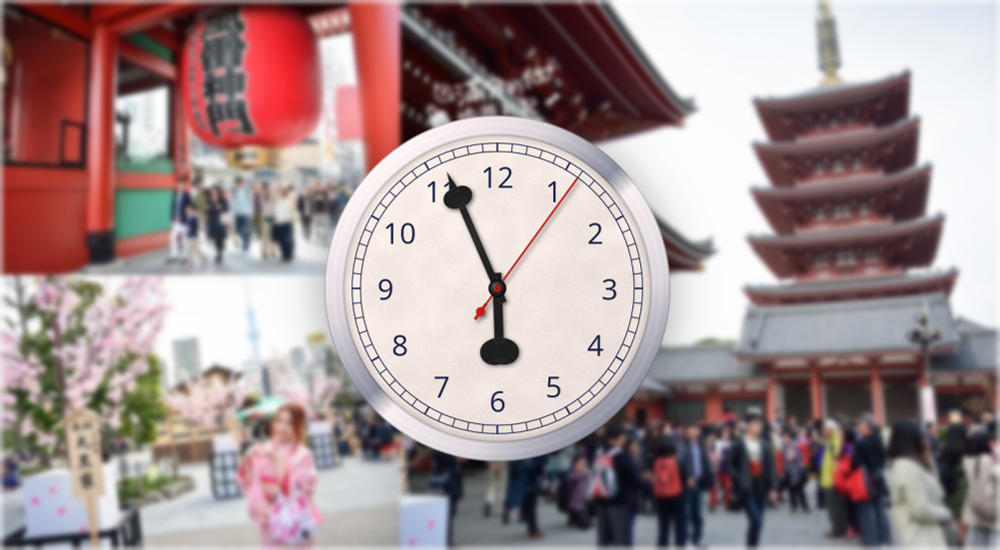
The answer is 5:56:06
